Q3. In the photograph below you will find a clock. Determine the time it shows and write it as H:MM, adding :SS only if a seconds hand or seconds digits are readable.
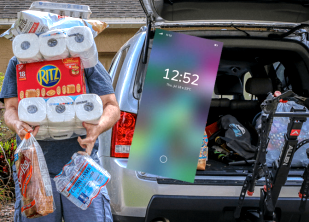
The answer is 12:52
